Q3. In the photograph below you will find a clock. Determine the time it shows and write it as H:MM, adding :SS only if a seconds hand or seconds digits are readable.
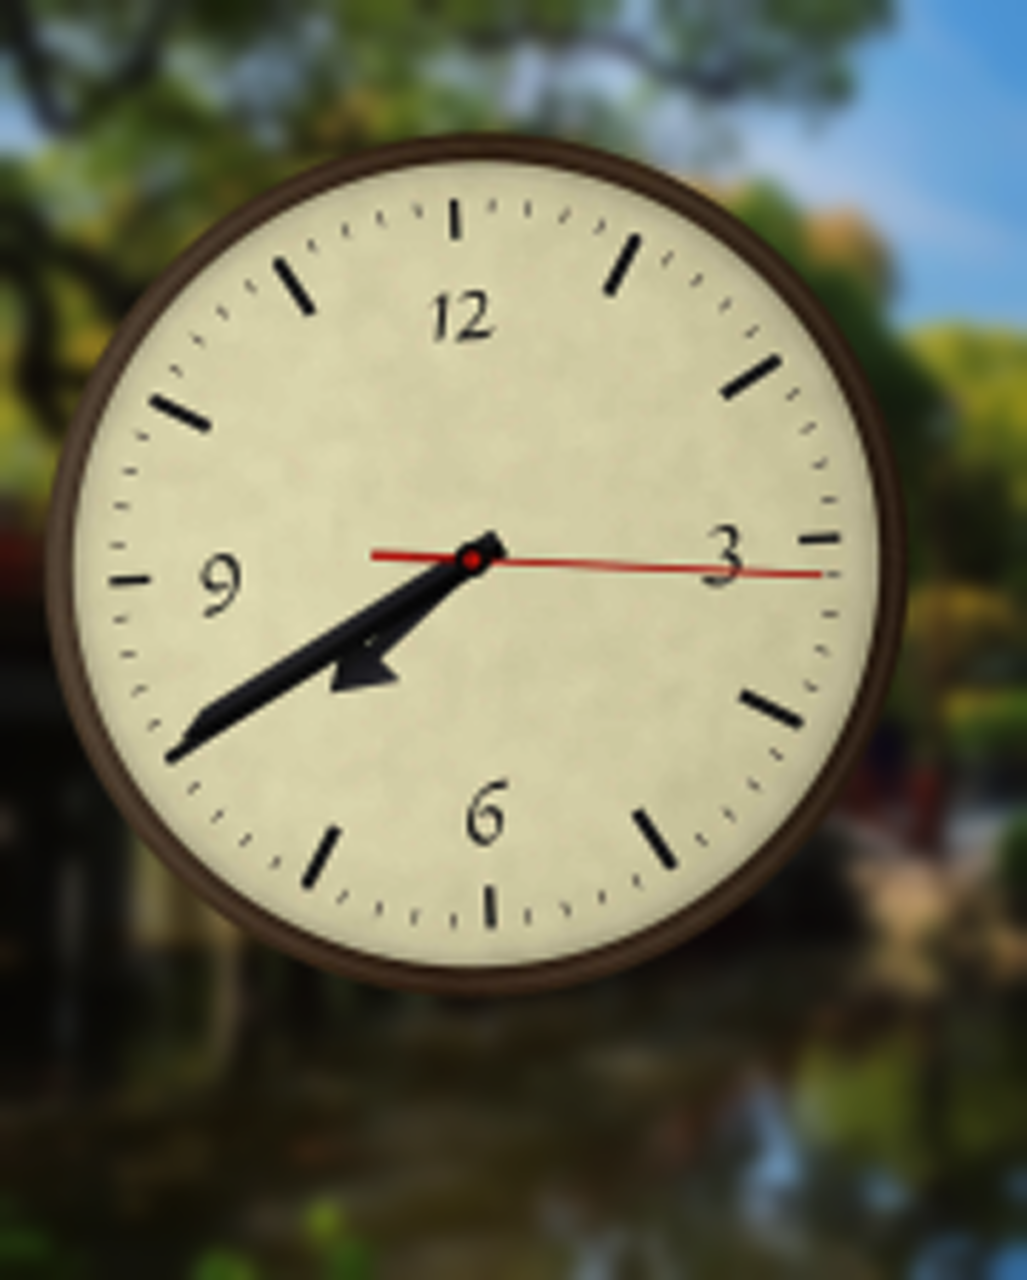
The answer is 7:40:16
